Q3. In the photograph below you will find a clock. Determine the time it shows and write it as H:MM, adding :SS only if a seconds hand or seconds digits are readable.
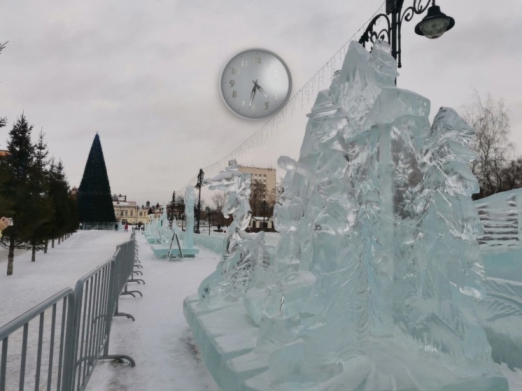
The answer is 4:32
